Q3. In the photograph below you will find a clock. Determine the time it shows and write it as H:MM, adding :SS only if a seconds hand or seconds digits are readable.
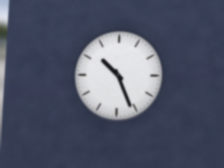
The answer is 10:26
